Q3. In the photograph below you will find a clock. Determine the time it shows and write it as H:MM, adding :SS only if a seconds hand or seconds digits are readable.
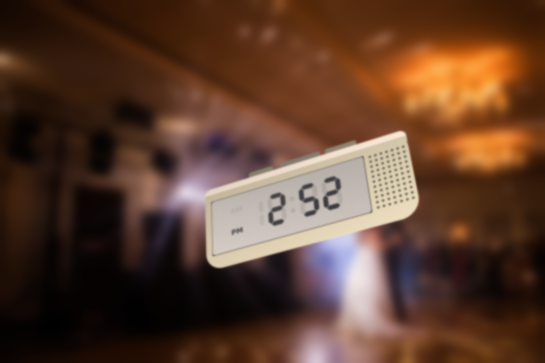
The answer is 2:52
